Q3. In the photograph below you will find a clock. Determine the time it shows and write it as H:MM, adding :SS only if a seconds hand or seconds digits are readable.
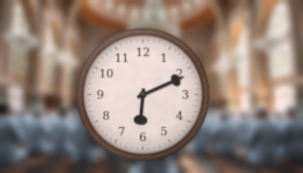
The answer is 6:11
